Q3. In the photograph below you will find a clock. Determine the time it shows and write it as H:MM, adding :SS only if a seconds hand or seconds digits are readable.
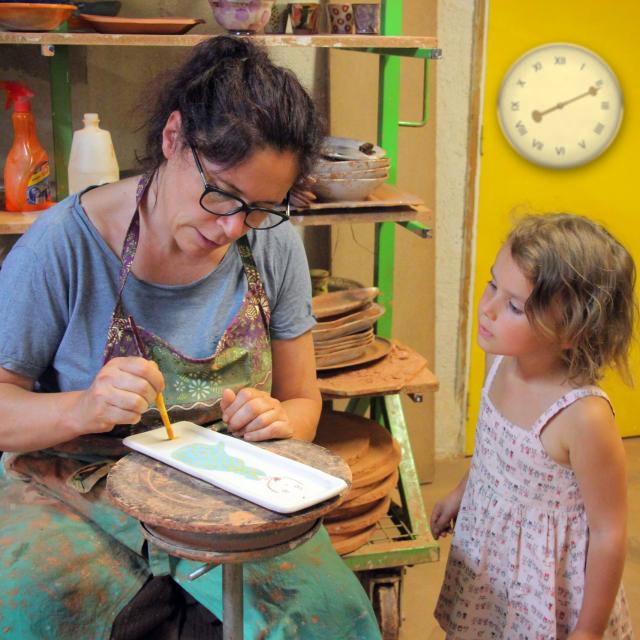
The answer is 8:11
